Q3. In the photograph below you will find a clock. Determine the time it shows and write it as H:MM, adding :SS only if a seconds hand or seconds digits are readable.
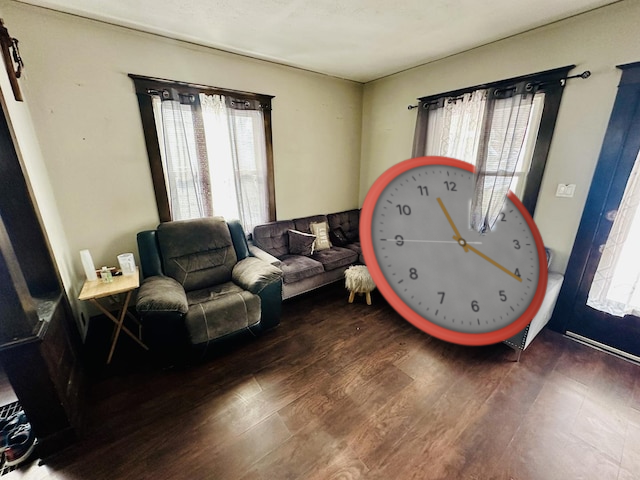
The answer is 11:20:45
